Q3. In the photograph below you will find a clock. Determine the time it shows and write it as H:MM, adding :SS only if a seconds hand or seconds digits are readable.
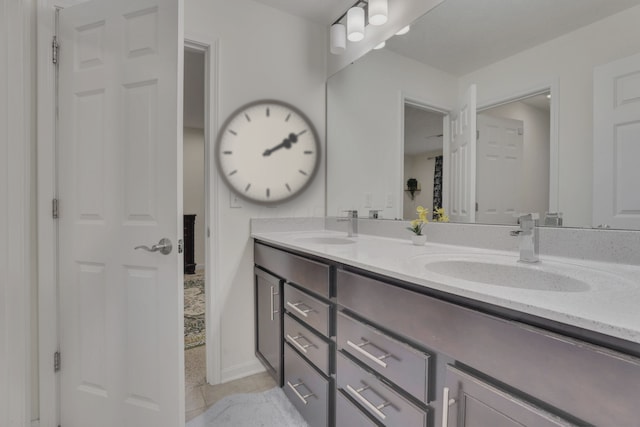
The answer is 2:10
